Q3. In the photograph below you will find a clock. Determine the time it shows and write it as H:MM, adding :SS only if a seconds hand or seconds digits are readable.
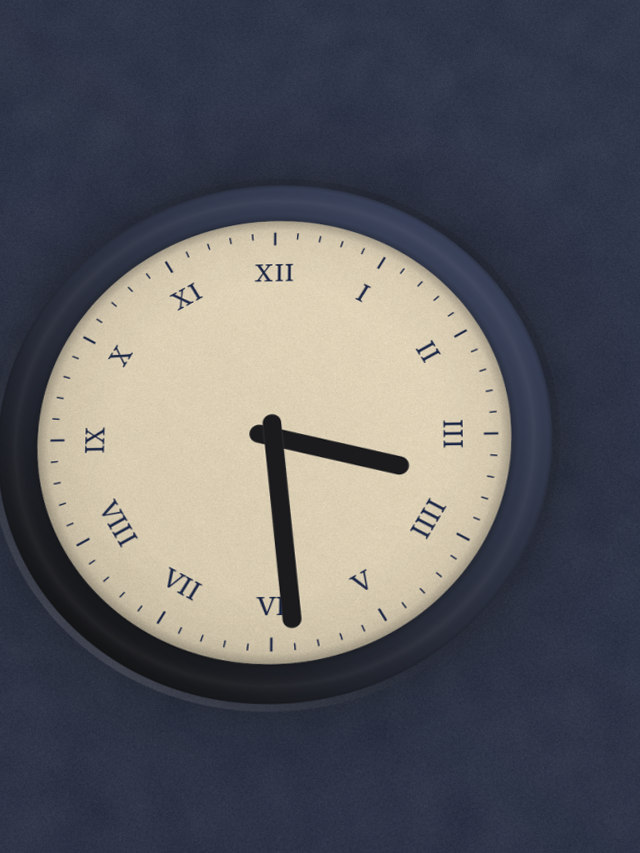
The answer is 3:29
